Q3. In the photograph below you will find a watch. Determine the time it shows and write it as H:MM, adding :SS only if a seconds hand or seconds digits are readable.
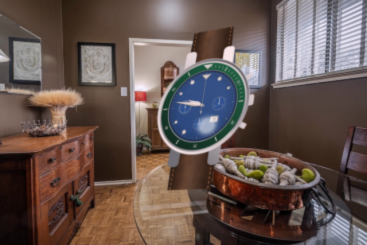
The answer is 9:47
